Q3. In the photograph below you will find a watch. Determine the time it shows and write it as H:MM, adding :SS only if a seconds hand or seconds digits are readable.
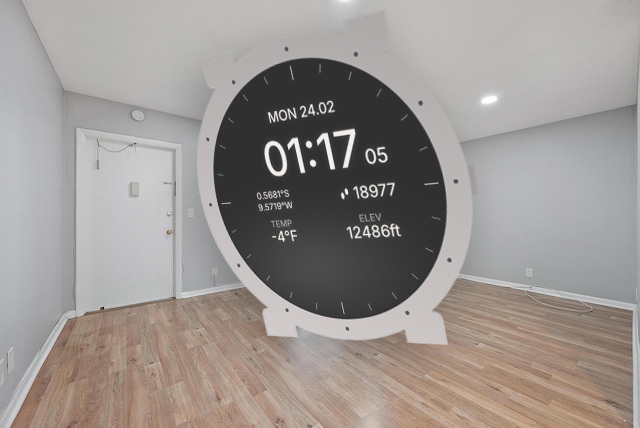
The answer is 1:17:05
